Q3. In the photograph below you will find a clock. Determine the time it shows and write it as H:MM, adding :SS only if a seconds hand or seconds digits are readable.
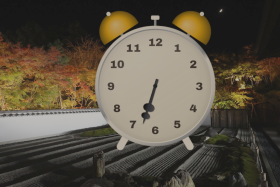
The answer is 6:33
